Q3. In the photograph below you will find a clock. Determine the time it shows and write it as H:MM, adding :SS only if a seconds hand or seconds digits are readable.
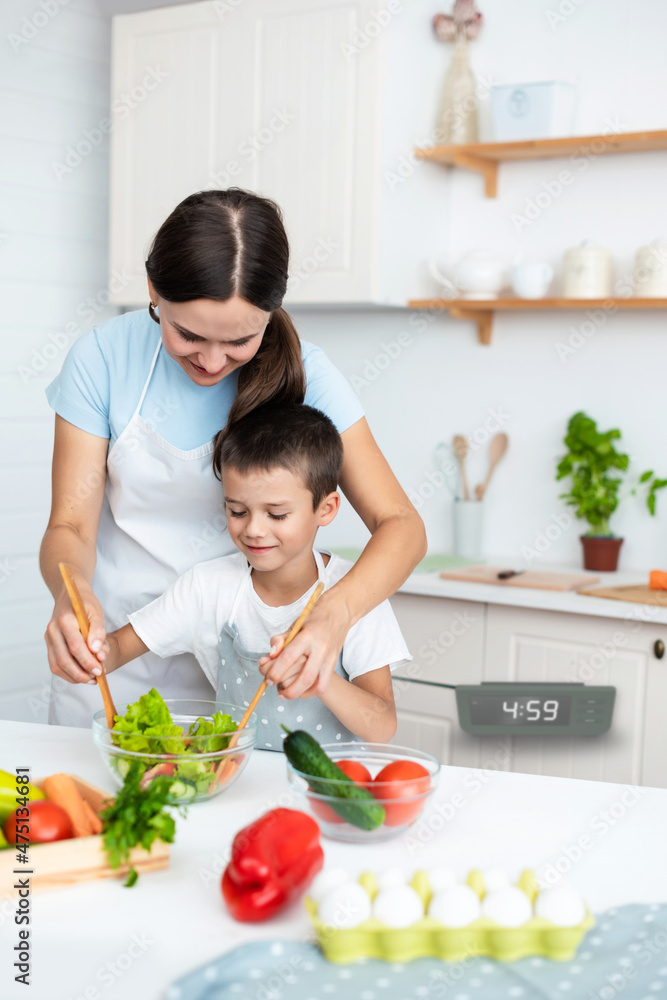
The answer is 4:59
